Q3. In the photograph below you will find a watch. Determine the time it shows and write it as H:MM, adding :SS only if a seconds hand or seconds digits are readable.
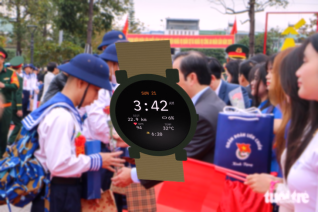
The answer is 3:42
